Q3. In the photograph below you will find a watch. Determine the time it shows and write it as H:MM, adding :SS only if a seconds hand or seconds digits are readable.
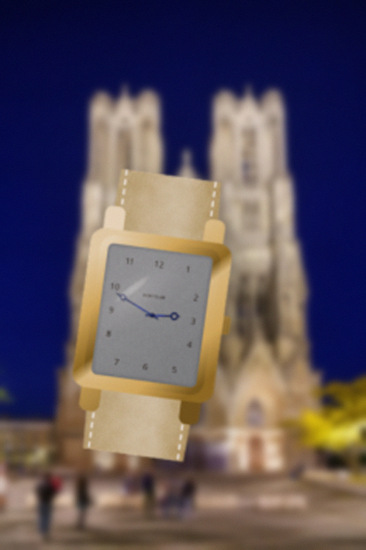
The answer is 2:49
